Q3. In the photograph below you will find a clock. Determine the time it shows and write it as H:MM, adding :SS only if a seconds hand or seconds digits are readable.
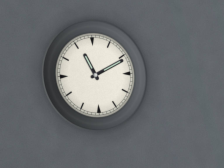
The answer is 11:11
